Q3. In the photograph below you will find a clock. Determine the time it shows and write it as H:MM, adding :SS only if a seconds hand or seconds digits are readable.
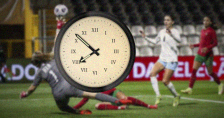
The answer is 7:52
